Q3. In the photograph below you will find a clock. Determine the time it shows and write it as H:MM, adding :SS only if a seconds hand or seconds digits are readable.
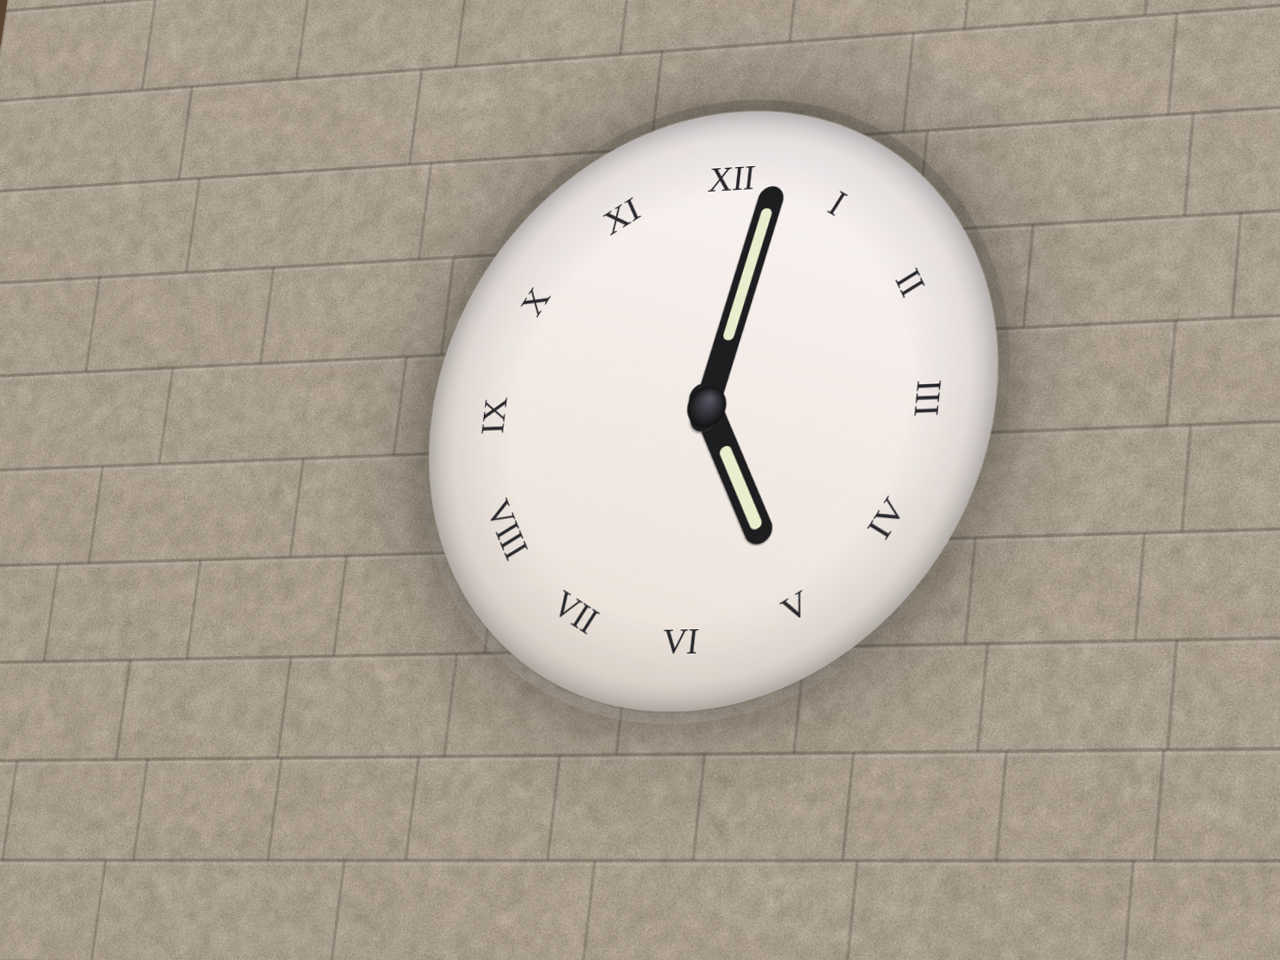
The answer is 5:02
